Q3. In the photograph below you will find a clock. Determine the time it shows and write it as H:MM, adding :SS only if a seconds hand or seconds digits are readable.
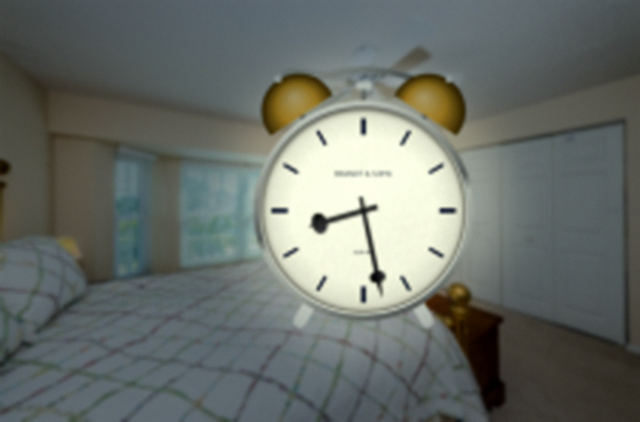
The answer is 8:28
